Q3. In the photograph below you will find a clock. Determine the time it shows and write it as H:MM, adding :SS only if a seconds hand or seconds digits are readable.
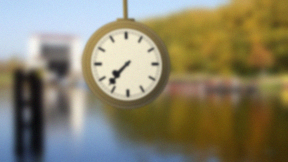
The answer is 7:37
